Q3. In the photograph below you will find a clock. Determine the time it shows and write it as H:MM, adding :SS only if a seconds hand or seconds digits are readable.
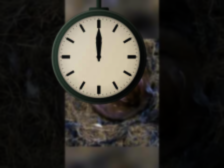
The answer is 12:00
